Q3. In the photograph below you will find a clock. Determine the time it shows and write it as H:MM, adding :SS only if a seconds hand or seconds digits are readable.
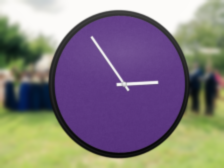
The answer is 2:54
